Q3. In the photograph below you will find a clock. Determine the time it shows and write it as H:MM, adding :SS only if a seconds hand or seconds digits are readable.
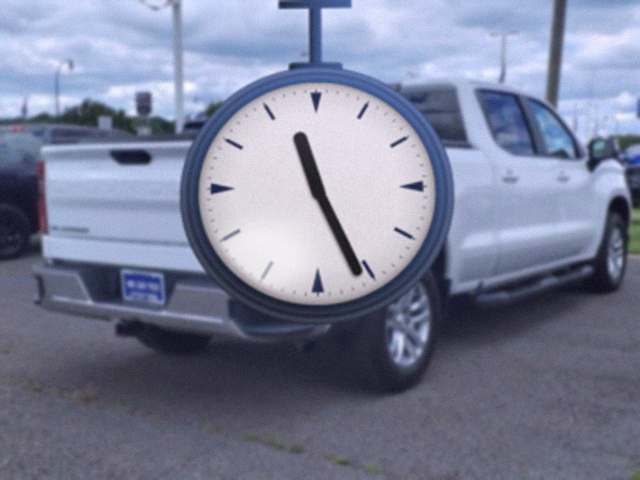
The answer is 11:26
